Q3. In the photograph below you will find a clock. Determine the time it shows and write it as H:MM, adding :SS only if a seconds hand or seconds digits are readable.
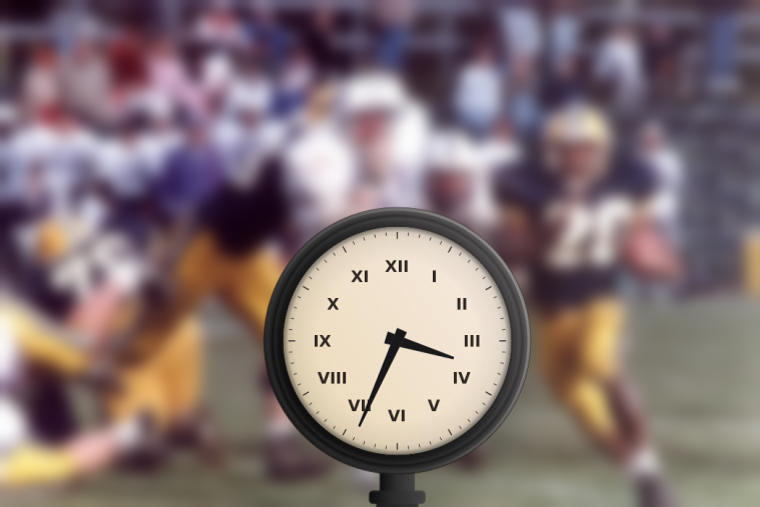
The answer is 3:34
